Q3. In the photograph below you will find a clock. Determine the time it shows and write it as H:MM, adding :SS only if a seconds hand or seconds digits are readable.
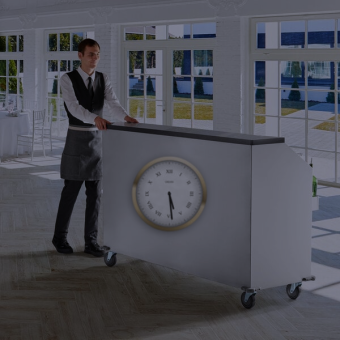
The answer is 5:29
